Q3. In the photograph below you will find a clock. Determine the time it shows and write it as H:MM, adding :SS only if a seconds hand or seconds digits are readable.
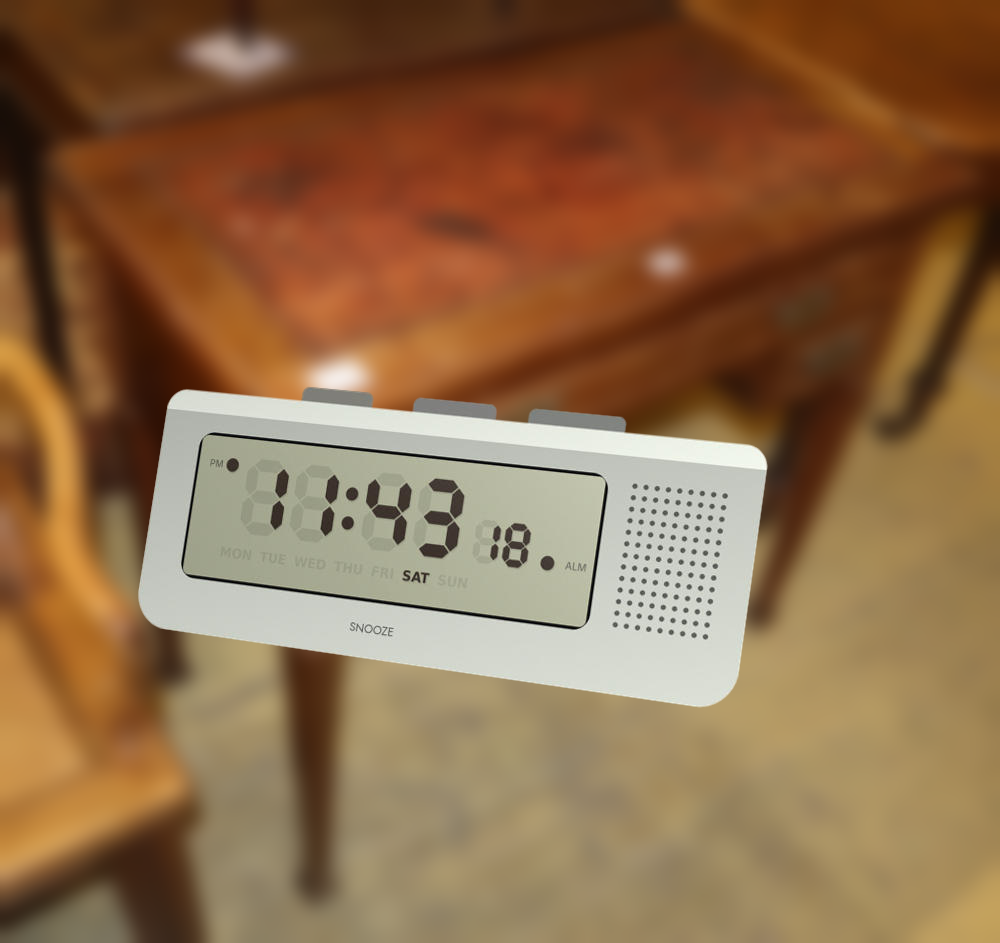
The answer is 11:43:18
